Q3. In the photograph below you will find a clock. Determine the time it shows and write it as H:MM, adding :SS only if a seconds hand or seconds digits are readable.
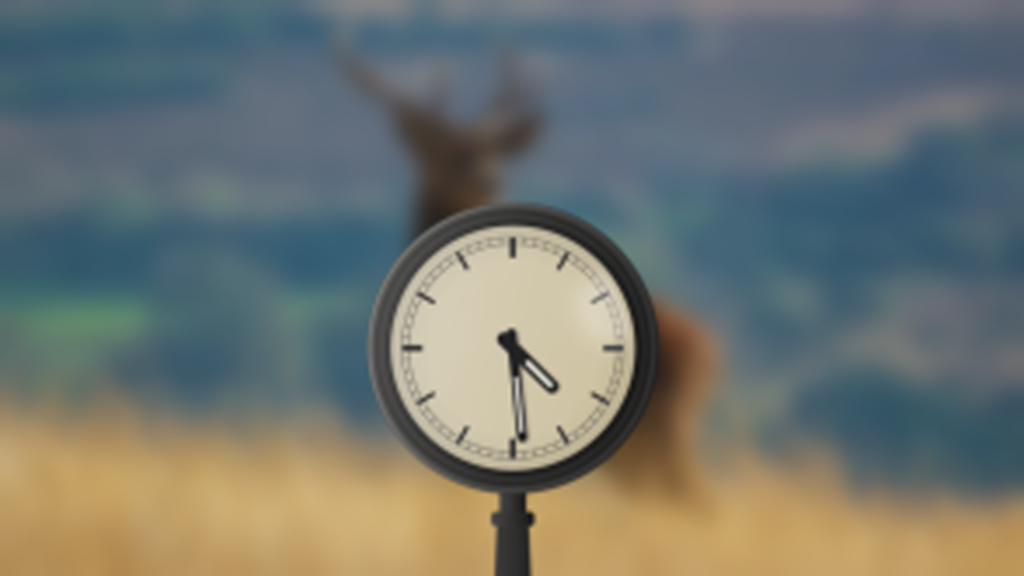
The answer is 4:29
